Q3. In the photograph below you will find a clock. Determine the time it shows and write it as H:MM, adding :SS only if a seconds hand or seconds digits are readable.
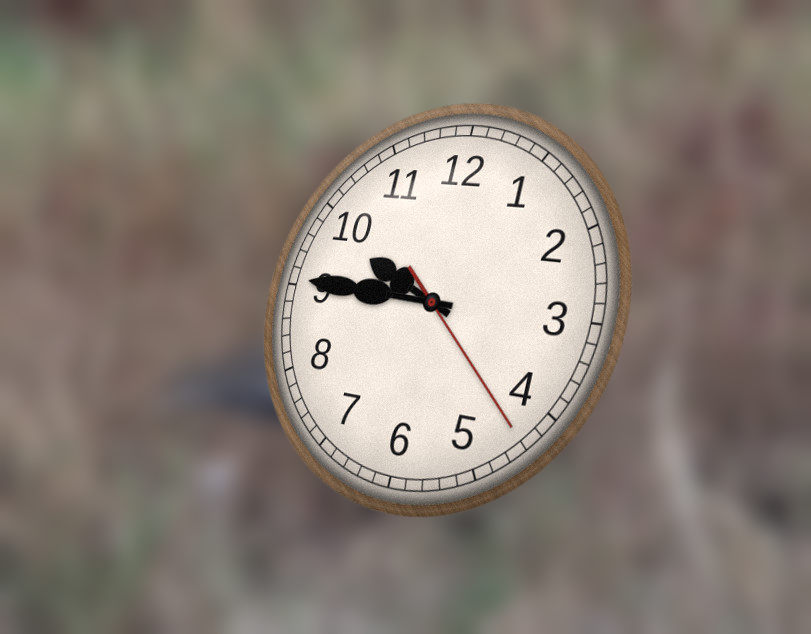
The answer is 9:45:22
